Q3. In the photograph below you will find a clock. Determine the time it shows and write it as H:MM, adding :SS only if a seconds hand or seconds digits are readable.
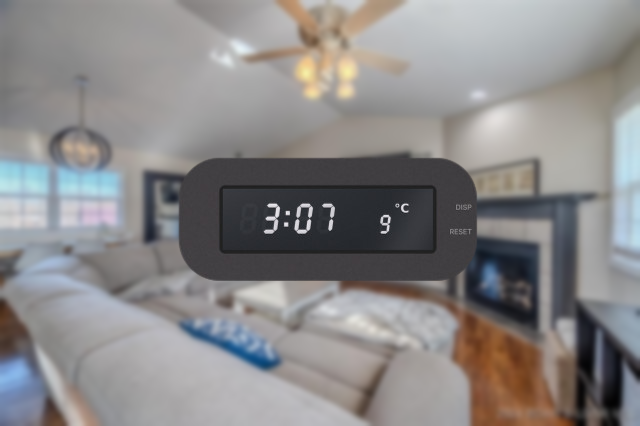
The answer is 3:07
